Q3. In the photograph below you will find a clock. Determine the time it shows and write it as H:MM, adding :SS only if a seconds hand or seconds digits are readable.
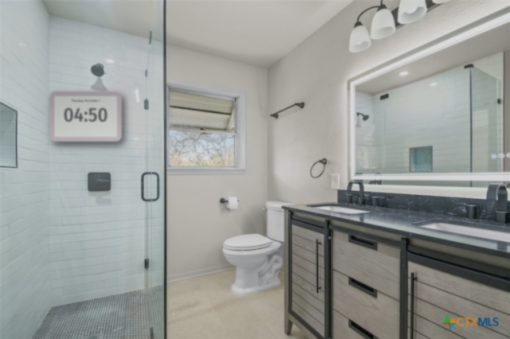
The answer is 4:50
